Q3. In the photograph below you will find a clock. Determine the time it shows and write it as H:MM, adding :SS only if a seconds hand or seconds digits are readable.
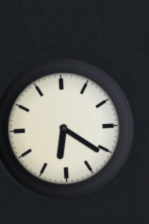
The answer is 6:21
